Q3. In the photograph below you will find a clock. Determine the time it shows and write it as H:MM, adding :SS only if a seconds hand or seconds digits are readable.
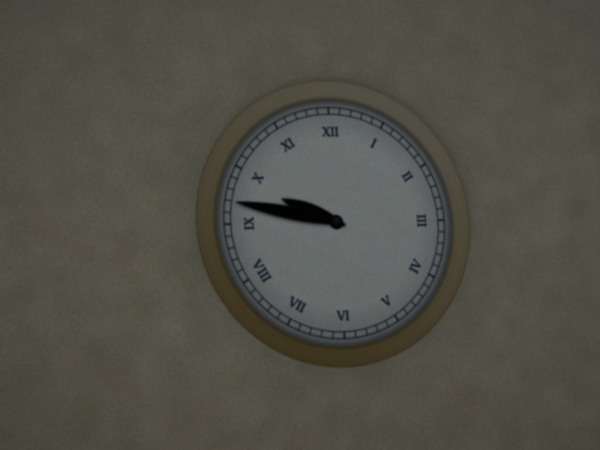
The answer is 9:47
